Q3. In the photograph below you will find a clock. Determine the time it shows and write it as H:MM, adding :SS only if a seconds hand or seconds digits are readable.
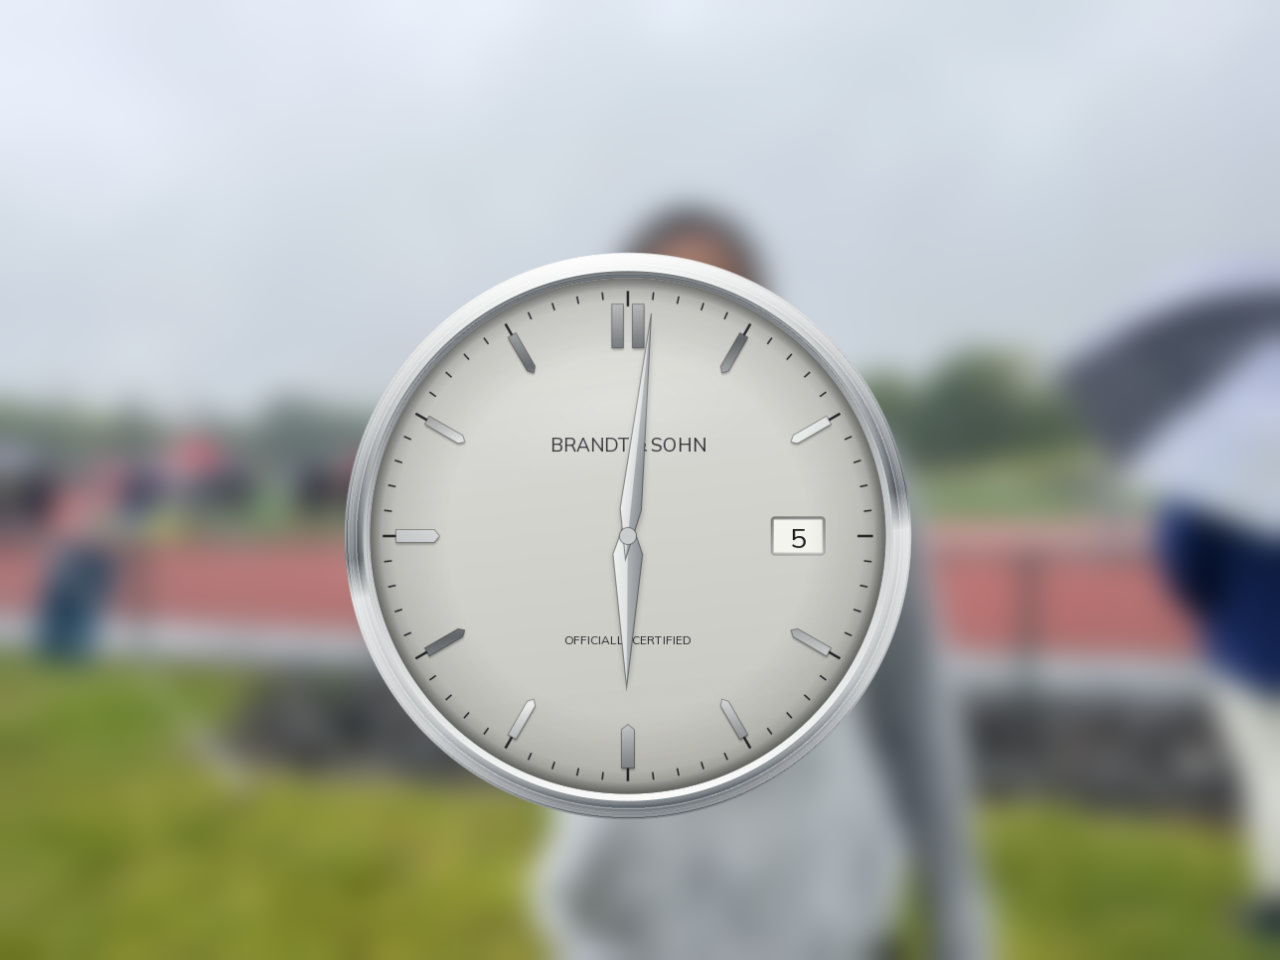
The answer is 6:01
